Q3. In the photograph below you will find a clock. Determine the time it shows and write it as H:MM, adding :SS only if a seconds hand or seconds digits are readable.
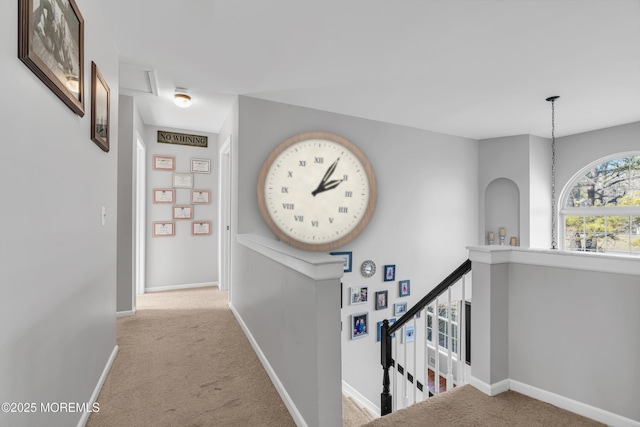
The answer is 2:05
